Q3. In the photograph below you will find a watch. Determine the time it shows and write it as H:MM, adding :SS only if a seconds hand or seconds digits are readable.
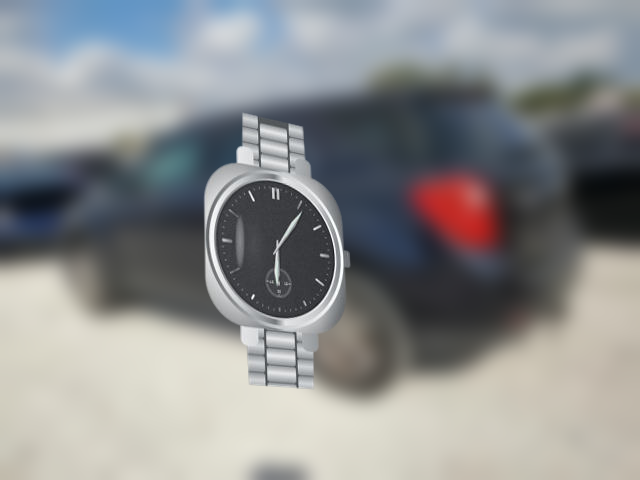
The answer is 6:06
